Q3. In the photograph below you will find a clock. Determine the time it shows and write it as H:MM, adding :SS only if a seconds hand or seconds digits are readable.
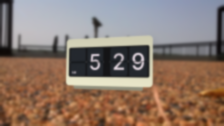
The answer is 5:29
